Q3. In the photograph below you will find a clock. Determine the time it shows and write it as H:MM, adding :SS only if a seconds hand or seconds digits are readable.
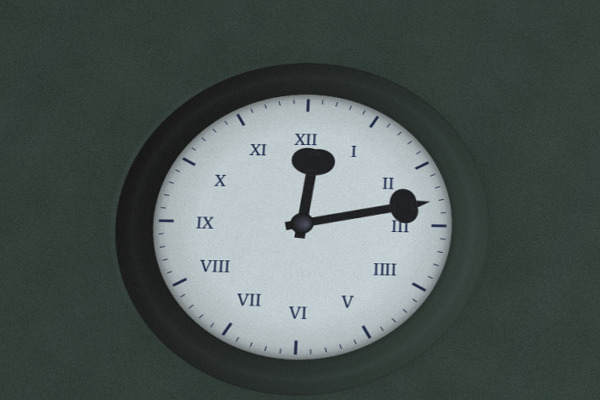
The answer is 12:13
